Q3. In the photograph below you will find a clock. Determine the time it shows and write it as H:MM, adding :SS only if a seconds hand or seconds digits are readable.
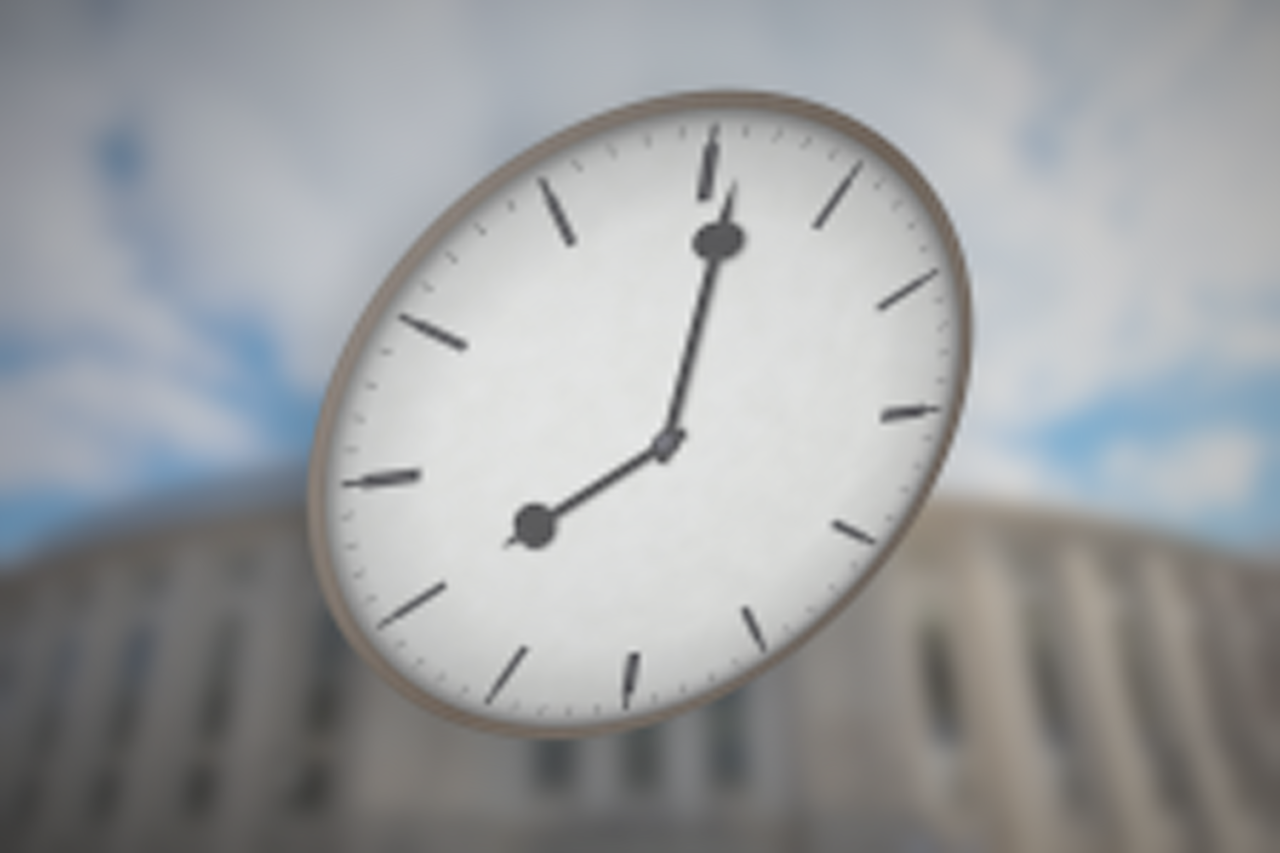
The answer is 8:01
